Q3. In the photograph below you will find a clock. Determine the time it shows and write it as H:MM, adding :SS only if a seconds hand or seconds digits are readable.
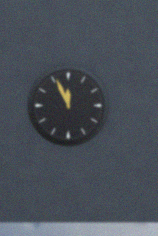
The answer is 11:56
